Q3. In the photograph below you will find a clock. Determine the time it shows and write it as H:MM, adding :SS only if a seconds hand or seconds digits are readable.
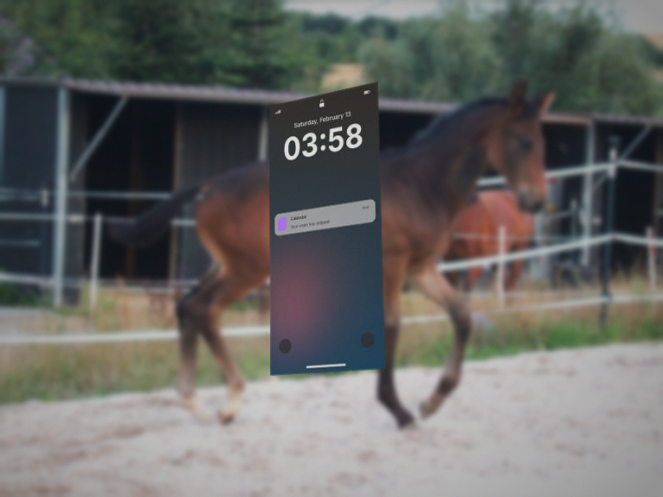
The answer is 3:58
